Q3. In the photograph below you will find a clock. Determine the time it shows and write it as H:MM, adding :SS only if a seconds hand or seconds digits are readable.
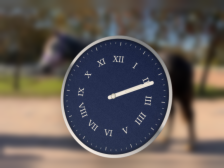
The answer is 2:11
